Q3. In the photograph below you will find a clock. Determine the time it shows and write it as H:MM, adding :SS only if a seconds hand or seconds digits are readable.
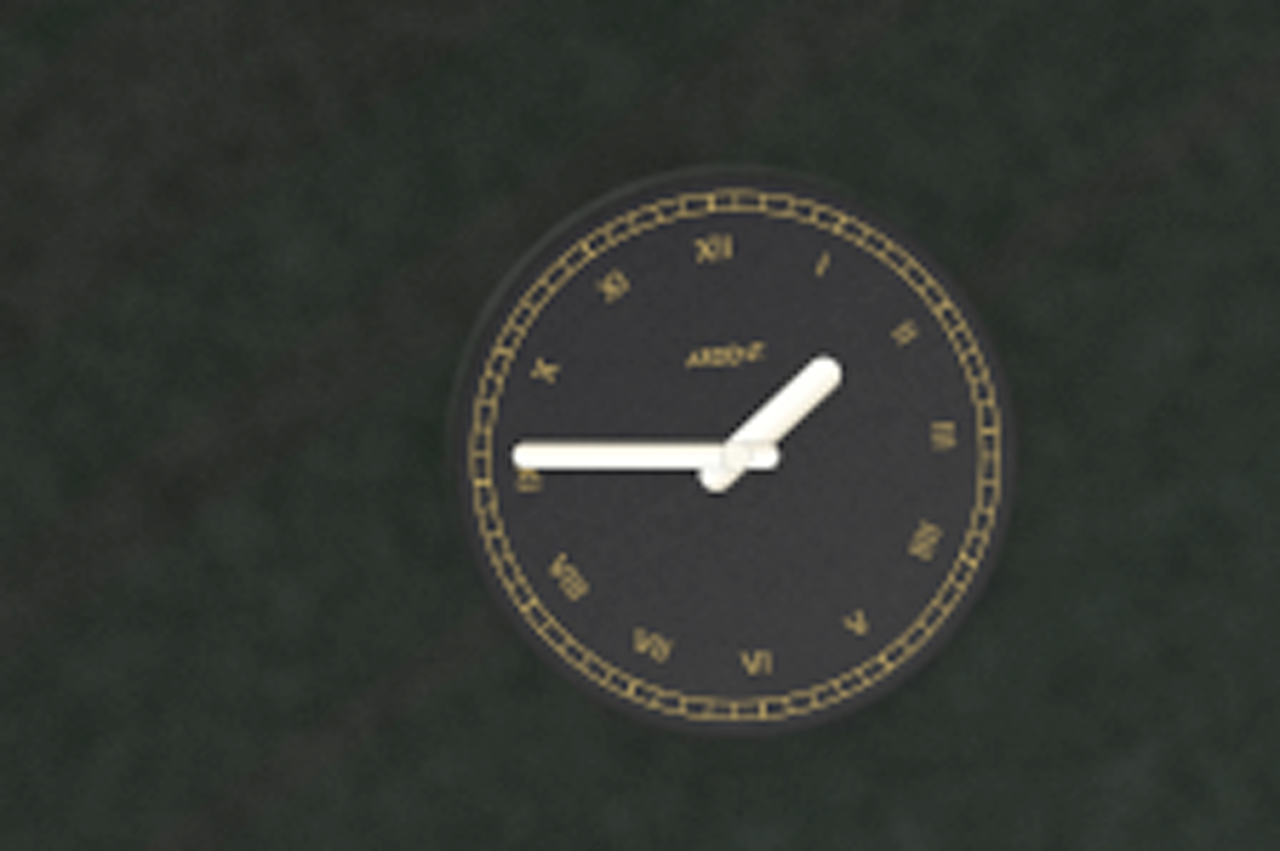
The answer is 1:46
